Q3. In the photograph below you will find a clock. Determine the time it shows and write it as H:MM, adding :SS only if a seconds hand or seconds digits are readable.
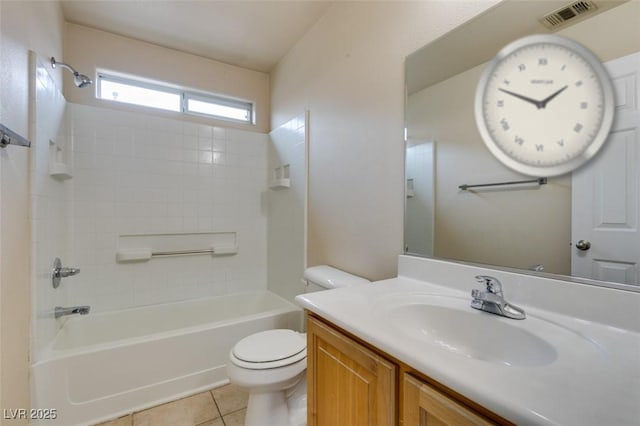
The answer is 1:48
